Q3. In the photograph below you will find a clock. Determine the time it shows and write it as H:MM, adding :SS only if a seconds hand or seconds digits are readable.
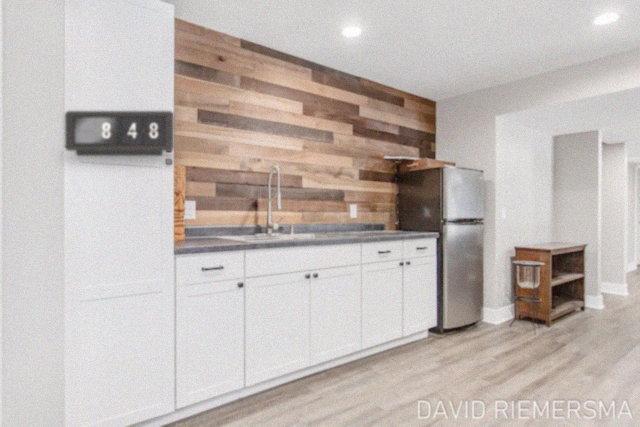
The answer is 8:48
